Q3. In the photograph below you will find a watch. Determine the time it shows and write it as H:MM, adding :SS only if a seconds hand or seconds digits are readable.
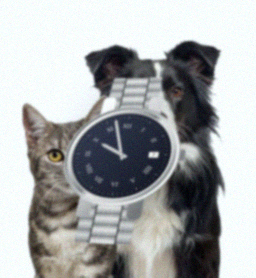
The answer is 9:57
